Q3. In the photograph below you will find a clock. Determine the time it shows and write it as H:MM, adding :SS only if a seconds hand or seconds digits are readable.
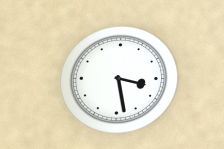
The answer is 3:28
